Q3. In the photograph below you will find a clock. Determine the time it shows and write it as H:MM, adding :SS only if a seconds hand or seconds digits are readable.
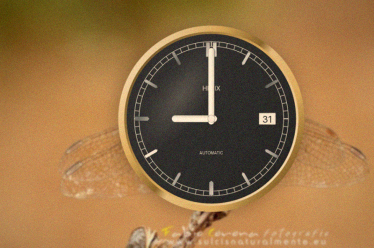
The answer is 9:00
